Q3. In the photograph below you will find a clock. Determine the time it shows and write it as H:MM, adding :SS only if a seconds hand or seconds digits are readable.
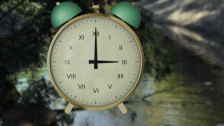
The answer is 3:00
